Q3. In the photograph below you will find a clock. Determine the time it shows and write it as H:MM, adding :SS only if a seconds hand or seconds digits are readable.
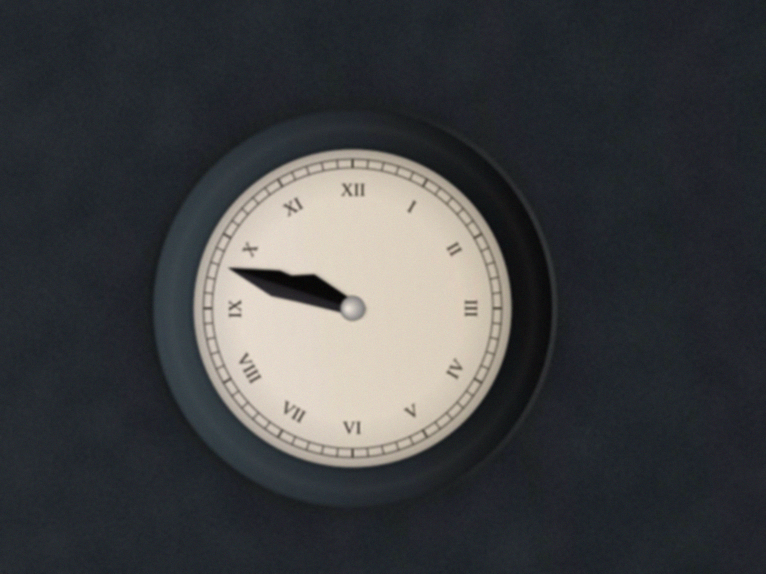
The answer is 9:48
